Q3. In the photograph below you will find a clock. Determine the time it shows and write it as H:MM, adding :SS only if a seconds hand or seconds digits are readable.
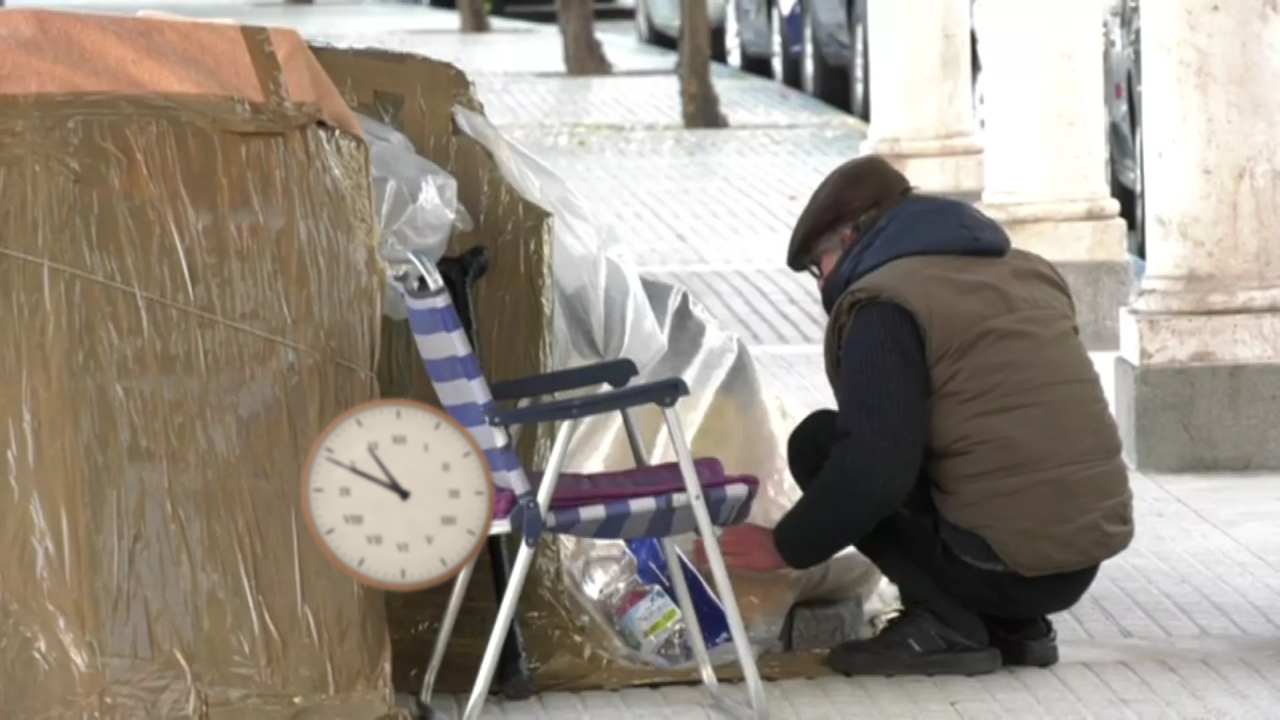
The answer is 10:49
